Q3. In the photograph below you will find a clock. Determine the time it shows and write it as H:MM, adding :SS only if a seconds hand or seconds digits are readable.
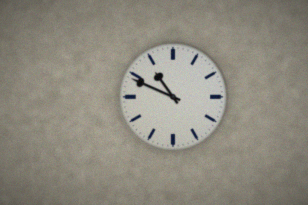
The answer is 10:49
